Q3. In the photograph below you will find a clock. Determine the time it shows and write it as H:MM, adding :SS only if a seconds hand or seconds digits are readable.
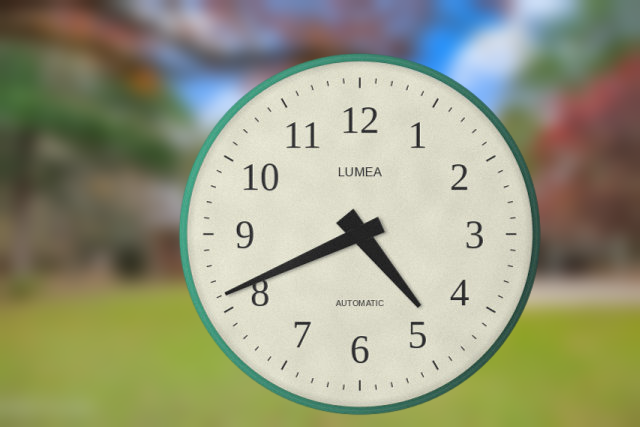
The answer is 4:41
